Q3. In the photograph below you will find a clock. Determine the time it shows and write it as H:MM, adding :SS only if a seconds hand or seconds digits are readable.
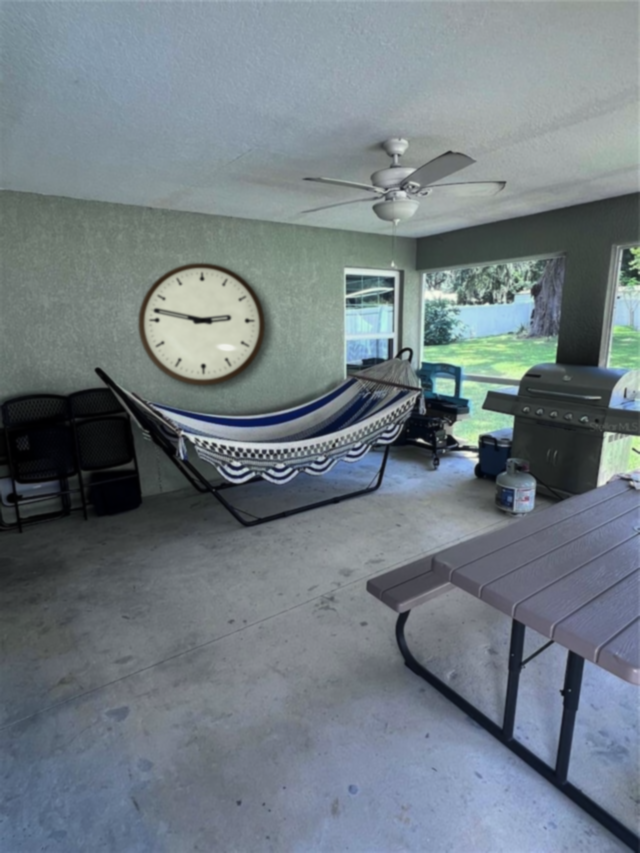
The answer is 2:47
